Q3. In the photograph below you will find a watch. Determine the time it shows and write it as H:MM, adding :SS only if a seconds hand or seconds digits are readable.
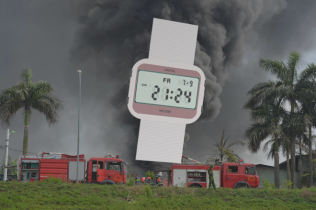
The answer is 21:24
